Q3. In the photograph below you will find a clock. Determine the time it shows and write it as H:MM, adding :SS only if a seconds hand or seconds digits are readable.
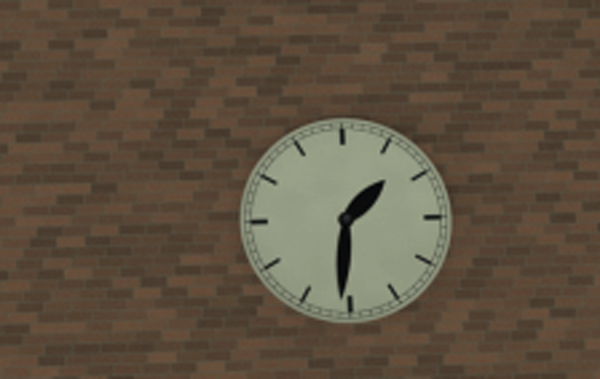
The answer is 1:31
